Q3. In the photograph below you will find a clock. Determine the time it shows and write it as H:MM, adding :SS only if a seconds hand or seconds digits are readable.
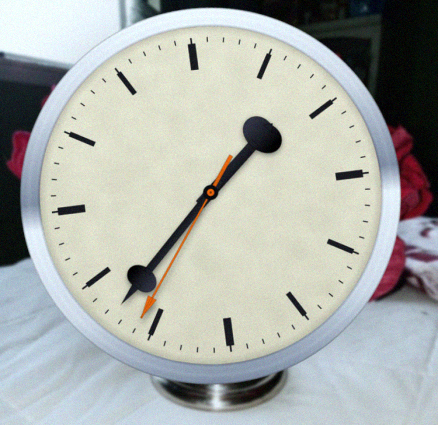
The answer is 1:37:36
